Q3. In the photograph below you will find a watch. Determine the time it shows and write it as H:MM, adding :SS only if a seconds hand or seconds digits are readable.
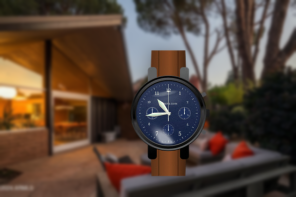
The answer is 10:44
